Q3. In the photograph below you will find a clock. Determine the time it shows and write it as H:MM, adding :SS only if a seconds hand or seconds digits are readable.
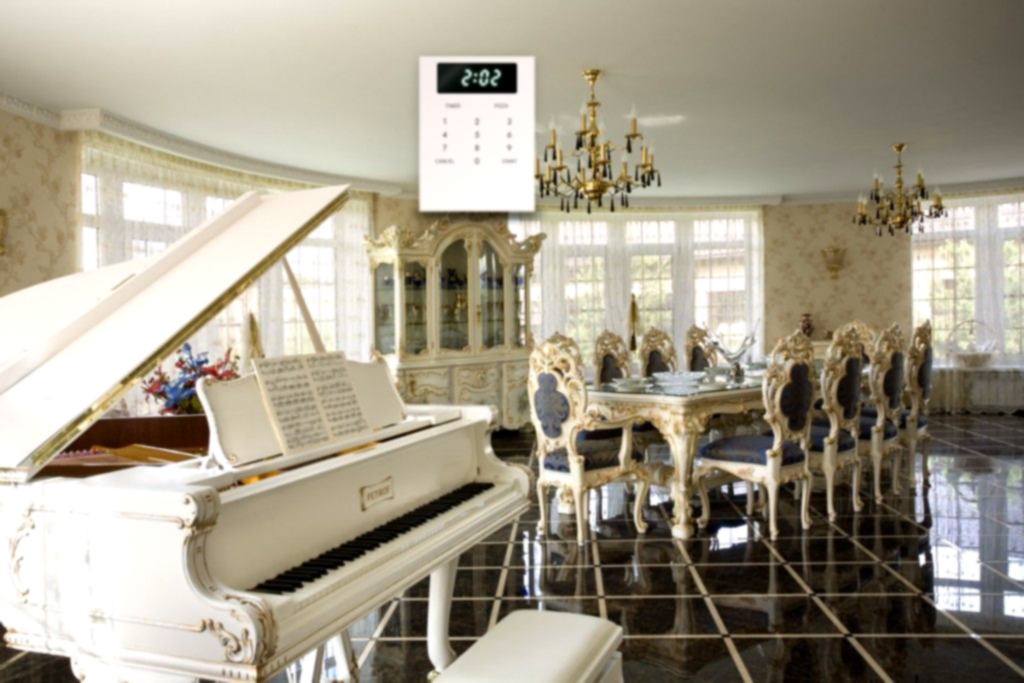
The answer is 2:02
